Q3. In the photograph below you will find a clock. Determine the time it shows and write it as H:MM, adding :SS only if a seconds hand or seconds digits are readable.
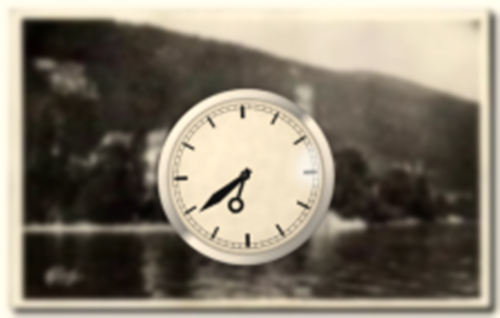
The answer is 6:39
